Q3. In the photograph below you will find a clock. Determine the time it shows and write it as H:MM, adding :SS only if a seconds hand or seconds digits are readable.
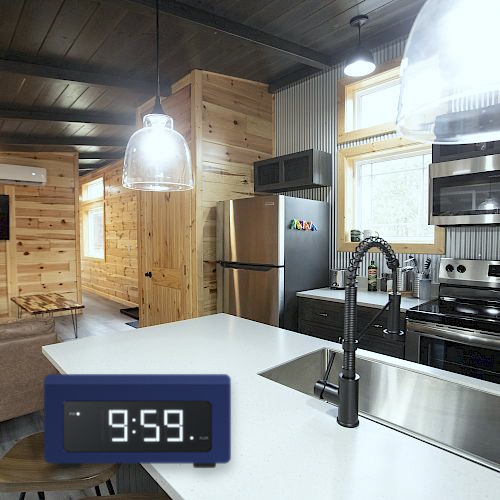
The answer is 9:59
